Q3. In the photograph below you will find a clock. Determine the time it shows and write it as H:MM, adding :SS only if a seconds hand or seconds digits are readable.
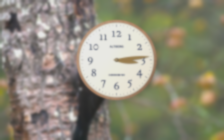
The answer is 3:14
